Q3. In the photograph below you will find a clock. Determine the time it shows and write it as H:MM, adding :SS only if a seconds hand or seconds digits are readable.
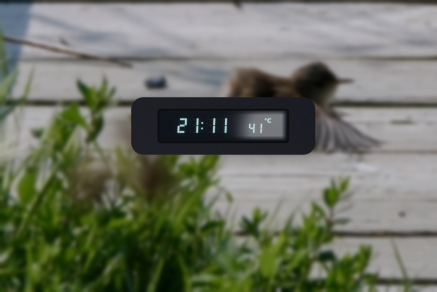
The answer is 21:11
